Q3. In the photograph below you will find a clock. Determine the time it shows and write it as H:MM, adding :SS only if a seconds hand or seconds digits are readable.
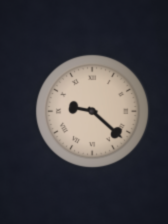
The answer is 9:22
